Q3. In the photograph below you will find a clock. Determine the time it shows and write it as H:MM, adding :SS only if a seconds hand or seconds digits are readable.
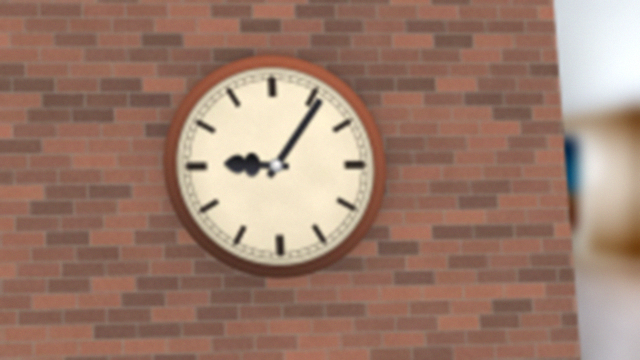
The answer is 9:06
